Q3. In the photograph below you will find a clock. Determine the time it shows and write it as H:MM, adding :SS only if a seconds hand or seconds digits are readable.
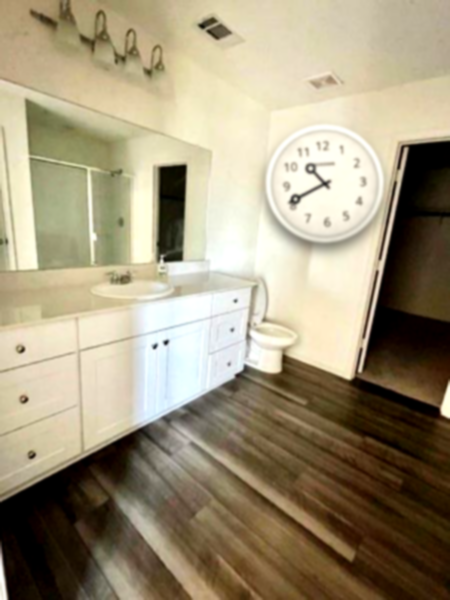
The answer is 10:41
